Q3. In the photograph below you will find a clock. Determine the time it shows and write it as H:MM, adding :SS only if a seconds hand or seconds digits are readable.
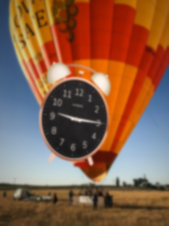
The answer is 9:15
